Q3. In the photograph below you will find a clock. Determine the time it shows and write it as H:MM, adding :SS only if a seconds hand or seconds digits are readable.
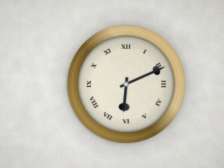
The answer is 6:11
